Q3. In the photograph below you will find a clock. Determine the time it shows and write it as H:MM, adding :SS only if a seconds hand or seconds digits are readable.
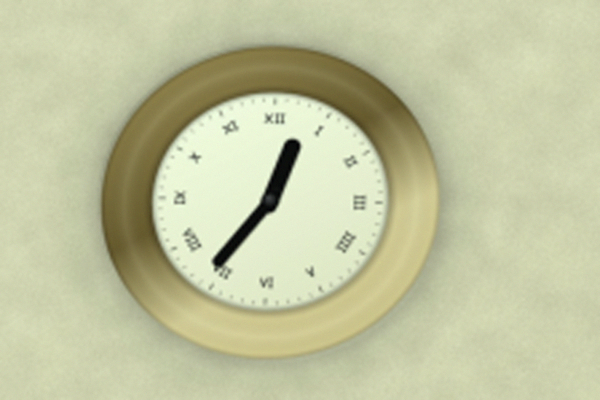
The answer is 12:36
